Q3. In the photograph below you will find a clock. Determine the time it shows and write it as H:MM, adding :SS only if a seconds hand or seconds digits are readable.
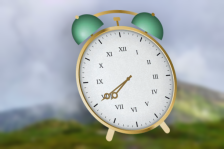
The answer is 7:40
